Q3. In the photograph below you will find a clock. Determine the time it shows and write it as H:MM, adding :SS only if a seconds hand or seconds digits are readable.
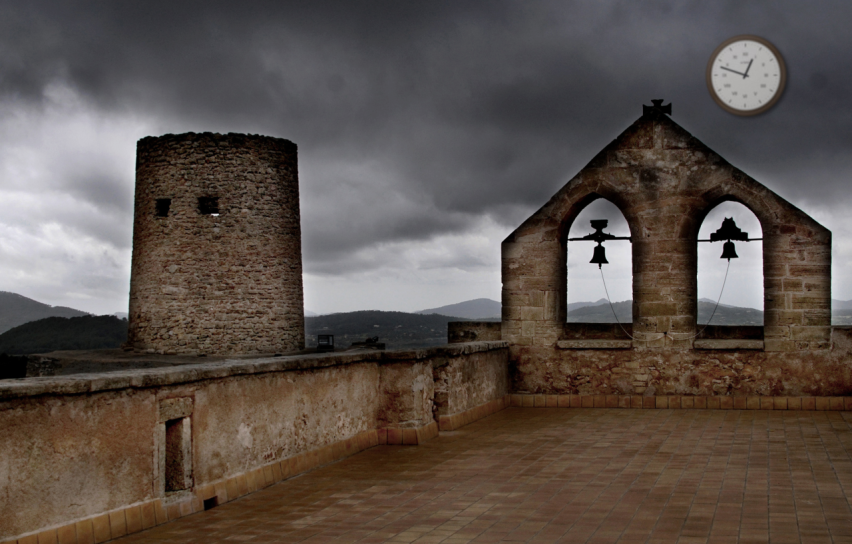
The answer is 12:48
